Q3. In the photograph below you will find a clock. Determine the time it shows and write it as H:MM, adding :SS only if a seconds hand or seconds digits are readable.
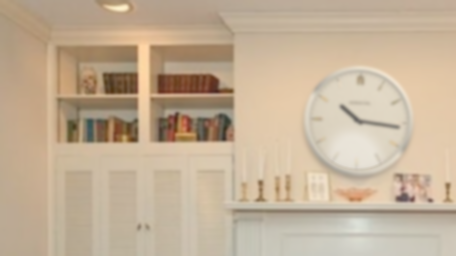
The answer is 10:16
